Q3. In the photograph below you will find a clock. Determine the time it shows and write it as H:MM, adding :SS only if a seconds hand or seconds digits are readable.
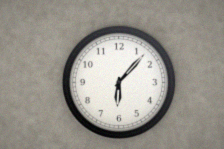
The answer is 6:07
